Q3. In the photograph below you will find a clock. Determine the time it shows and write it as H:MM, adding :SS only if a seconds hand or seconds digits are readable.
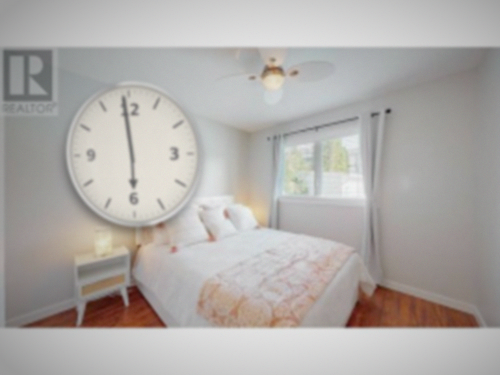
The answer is 5:59
